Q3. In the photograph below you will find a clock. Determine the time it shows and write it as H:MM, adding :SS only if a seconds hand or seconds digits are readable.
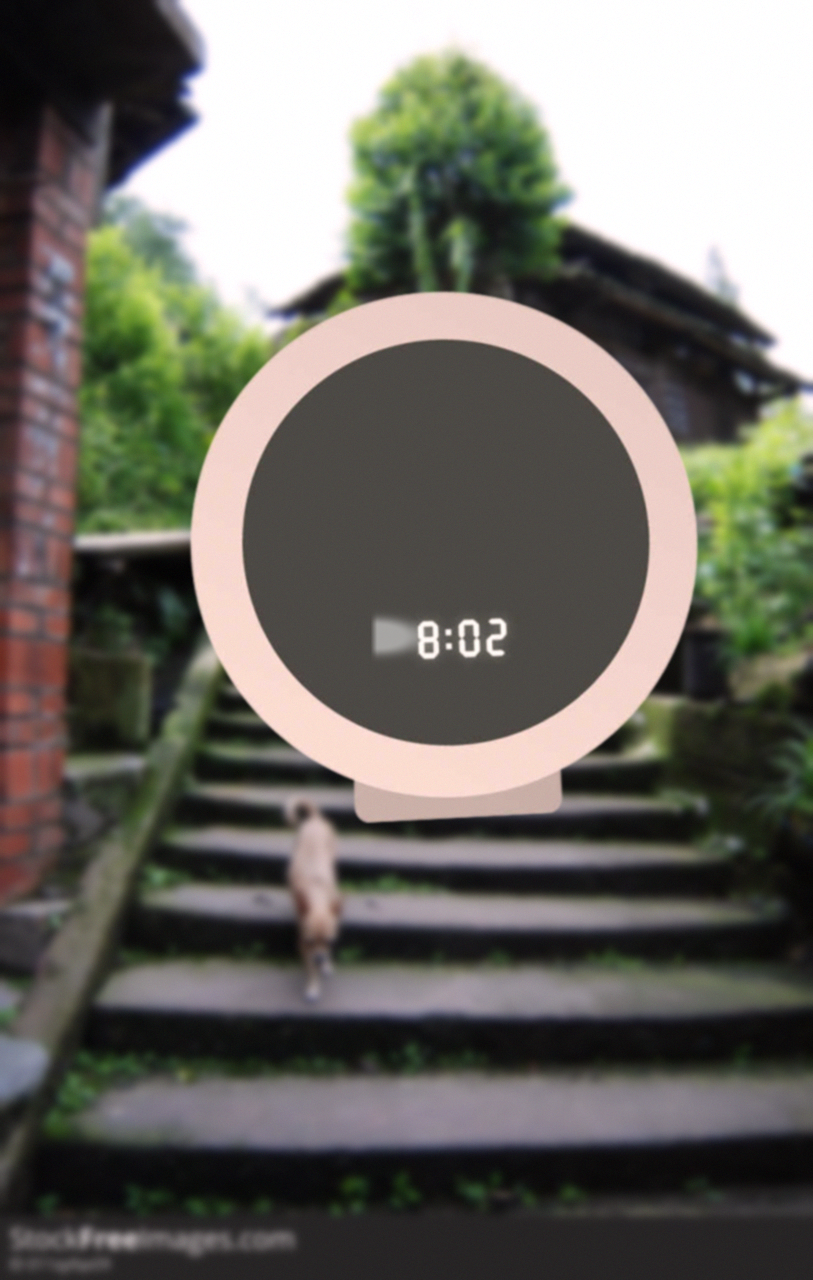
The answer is 8:02
